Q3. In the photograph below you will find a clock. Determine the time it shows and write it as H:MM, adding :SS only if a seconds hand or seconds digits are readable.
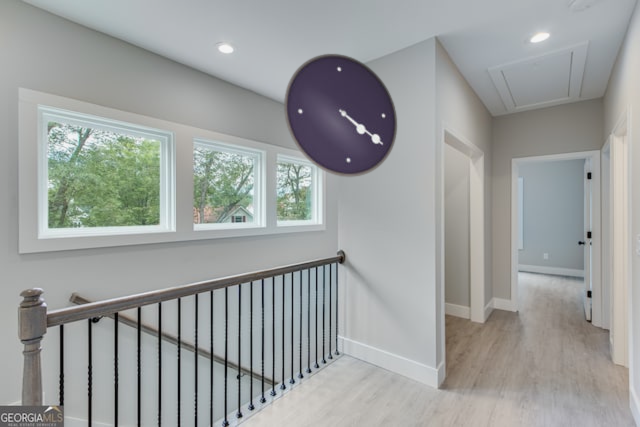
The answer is 4:21
